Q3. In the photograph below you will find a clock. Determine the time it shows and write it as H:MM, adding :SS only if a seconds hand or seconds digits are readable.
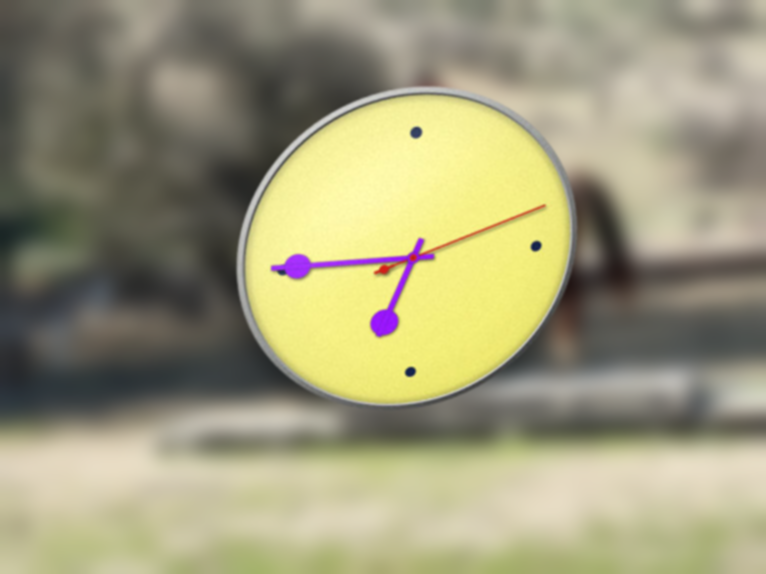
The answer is 6:45:12
